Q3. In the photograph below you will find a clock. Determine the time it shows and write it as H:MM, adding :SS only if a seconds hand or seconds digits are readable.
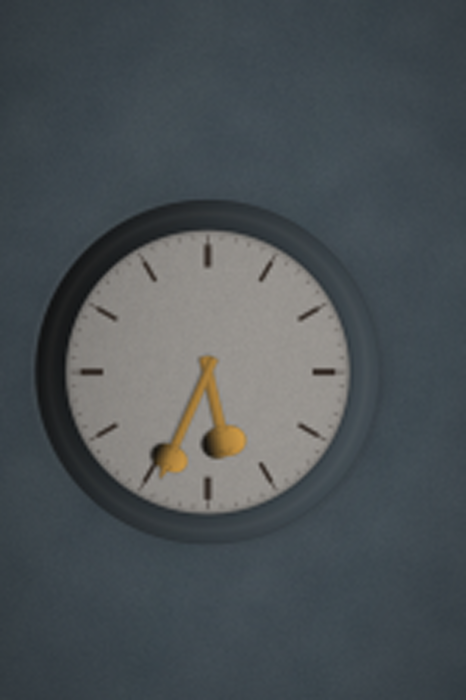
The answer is 5:34
